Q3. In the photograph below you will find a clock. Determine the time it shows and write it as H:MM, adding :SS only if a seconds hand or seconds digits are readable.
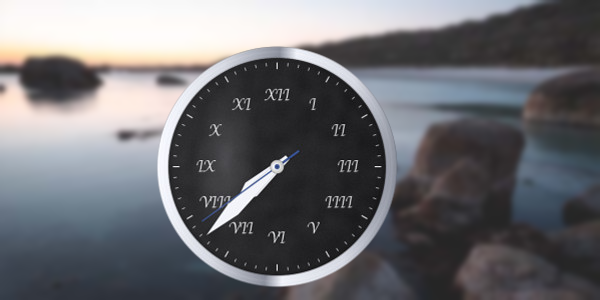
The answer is 7:37:39
